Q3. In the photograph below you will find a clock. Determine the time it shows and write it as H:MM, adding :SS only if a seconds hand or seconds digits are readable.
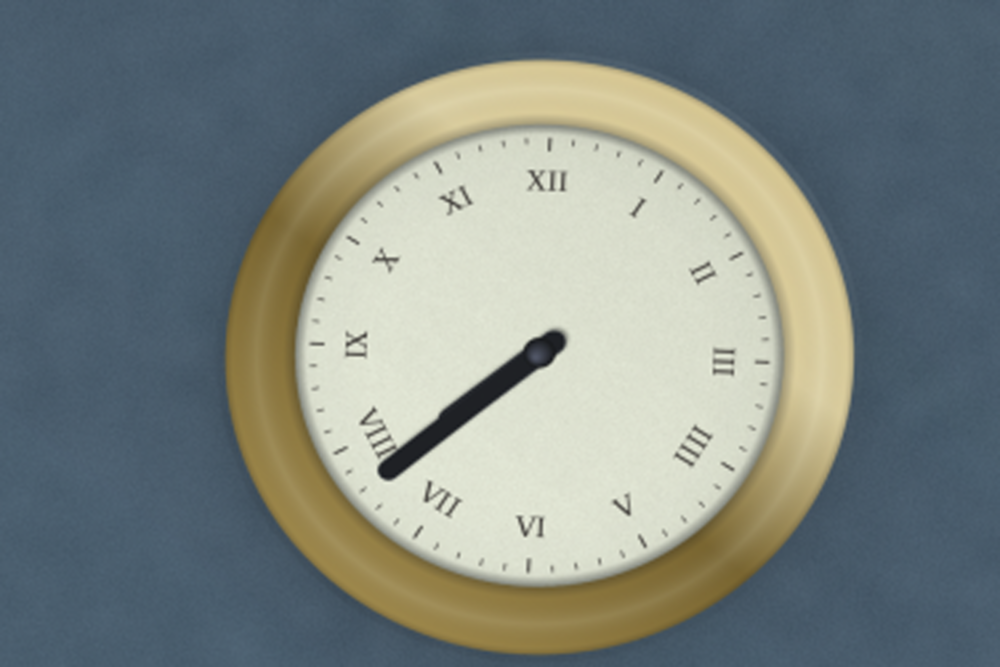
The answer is 7:38
